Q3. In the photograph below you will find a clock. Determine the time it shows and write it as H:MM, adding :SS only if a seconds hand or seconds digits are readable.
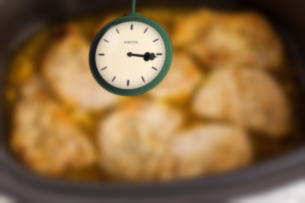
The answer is 3:16
